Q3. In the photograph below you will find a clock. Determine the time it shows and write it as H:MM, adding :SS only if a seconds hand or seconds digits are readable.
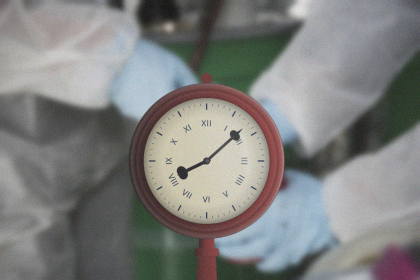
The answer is 8:08
